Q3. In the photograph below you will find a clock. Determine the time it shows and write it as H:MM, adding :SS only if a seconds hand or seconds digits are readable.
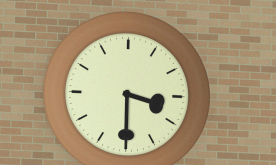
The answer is 3:30
